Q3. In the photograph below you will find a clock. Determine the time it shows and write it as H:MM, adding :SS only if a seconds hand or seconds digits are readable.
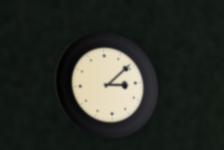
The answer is 3:09
